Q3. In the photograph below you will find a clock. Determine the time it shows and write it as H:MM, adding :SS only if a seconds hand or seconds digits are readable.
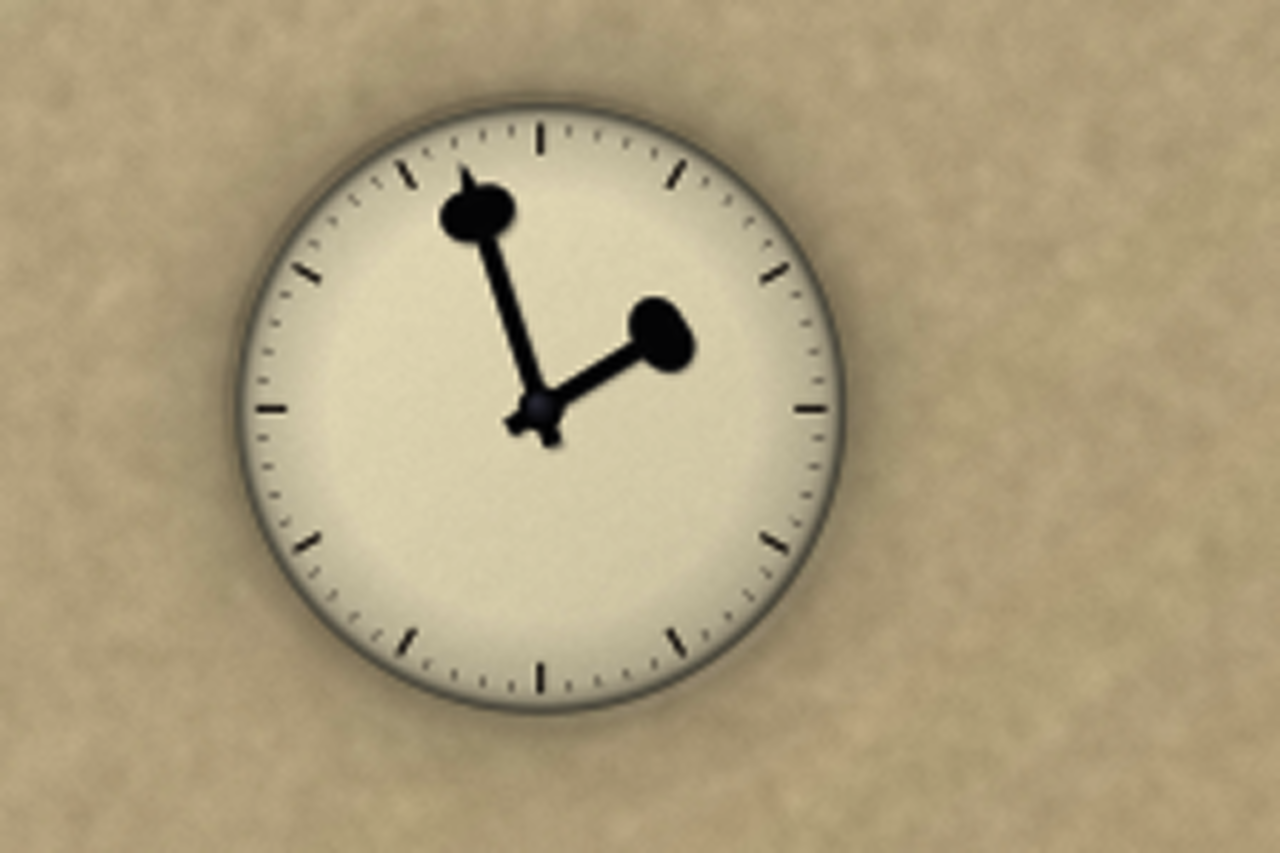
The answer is 1:57
